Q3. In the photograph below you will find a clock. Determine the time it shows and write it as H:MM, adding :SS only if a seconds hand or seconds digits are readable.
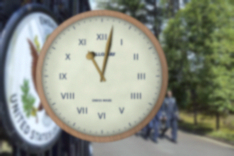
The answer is 11:02
